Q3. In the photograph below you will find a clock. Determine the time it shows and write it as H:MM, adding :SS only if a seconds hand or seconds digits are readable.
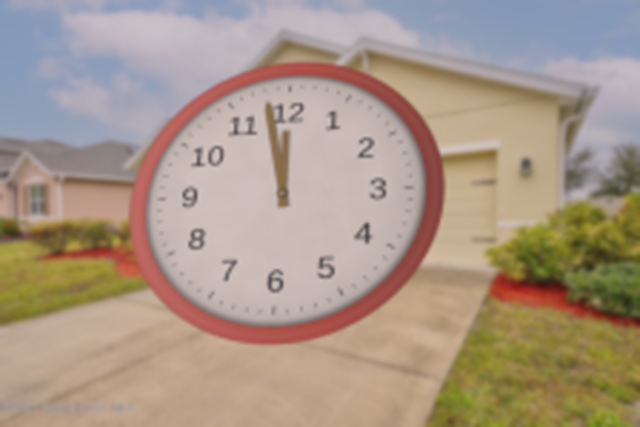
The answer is 11:58
